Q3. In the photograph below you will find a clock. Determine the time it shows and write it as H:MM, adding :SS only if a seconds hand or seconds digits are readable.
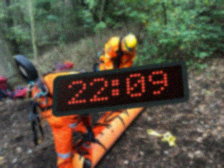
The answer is 22:09
